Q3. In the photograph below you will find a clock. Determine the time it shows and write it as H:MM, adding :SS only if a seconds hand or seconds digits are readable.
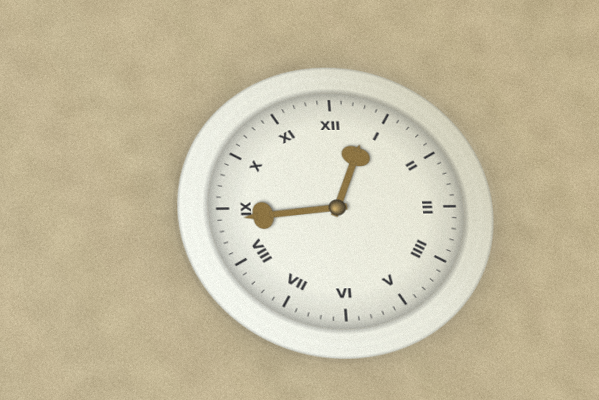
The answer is 12:44
